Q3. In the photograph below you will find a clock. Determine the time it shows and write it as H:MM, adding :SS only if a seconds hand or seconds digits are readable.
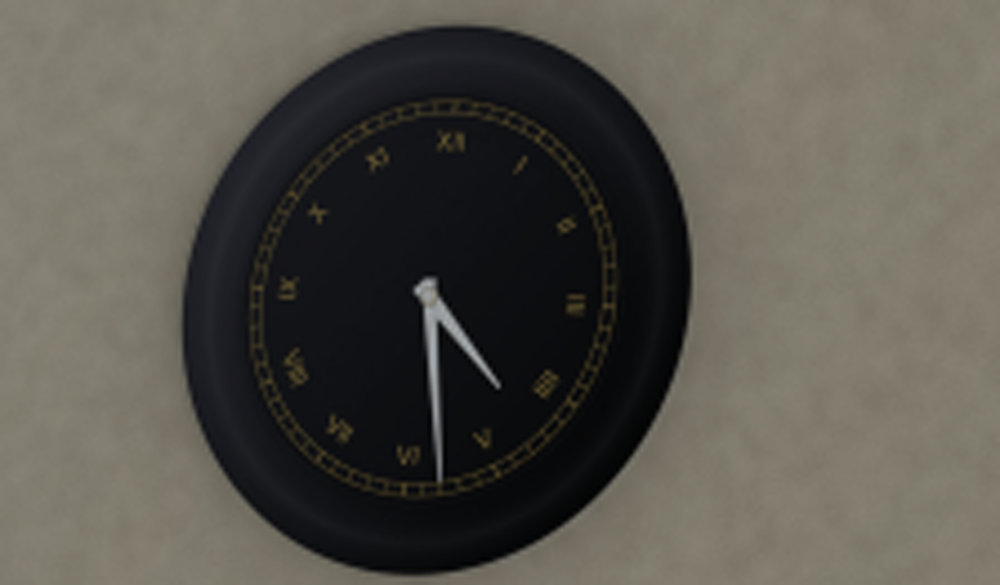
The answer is 4:28
